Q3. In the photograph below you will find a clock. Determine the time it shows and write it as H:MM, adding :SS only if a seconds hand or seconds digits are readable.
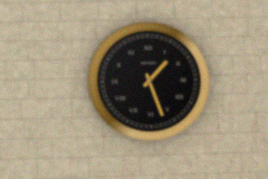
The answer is 1:27
